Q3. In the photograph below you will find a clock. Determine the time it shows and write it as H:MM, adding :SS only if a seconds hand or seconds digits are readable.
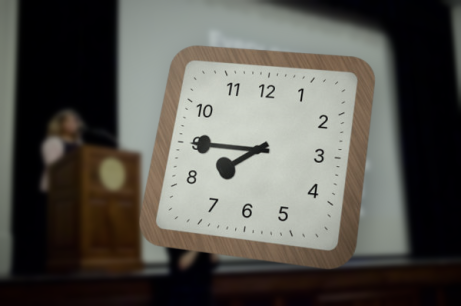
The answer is 7:45
